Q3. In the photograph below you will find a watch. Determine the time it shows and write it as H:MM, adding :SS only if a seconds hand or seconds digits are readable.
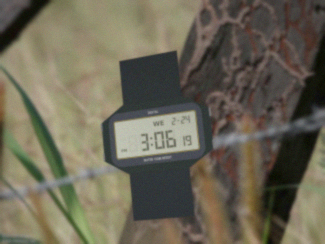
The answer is 3:06
